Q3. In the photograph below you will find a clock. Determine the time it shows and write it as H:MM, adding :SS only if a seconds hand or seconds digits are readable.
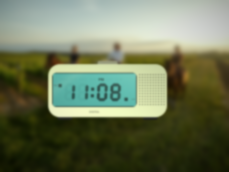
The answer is 11:08
